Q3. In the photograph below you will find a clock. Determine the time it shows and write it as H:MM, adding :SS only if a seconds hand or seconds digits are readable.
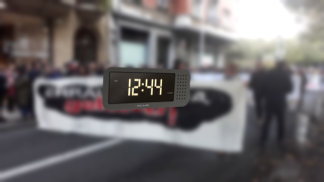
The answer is 12:44
